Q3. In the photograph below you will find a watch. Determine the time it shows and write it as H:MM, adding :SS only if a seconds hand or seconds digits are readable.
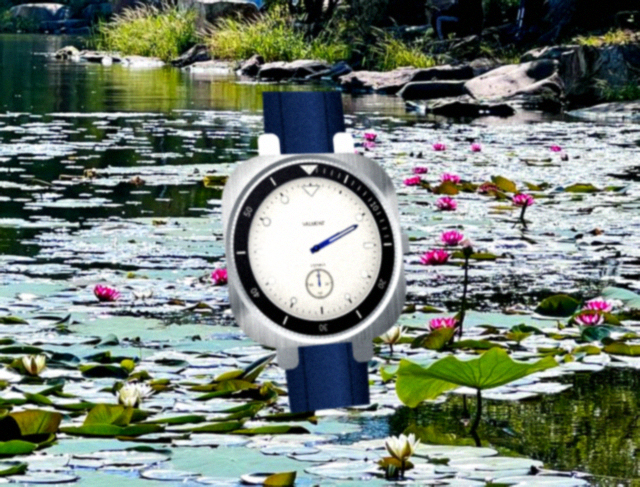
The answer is 2:11
